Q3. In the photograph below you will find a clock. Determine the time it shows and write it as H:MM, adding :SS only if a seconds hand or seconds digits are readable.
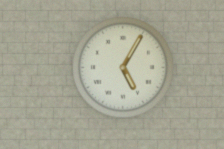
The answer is 5:05
